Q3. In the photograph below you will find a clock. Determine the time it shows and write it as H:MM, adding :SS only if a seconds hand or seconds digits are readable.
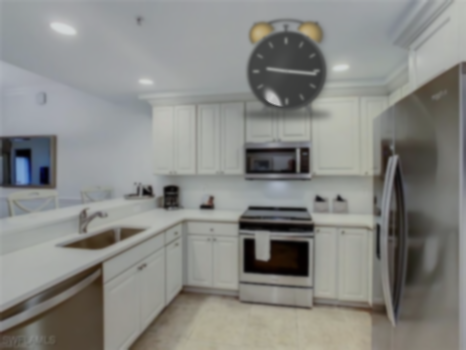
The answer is 9:16
